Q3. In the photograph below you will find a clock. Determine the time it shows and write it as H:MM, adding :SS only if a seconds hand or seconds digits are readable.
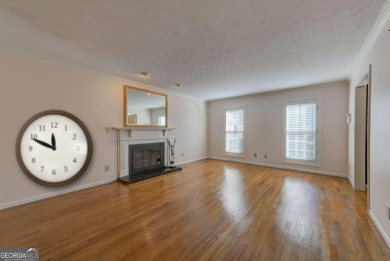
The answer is 11:49
